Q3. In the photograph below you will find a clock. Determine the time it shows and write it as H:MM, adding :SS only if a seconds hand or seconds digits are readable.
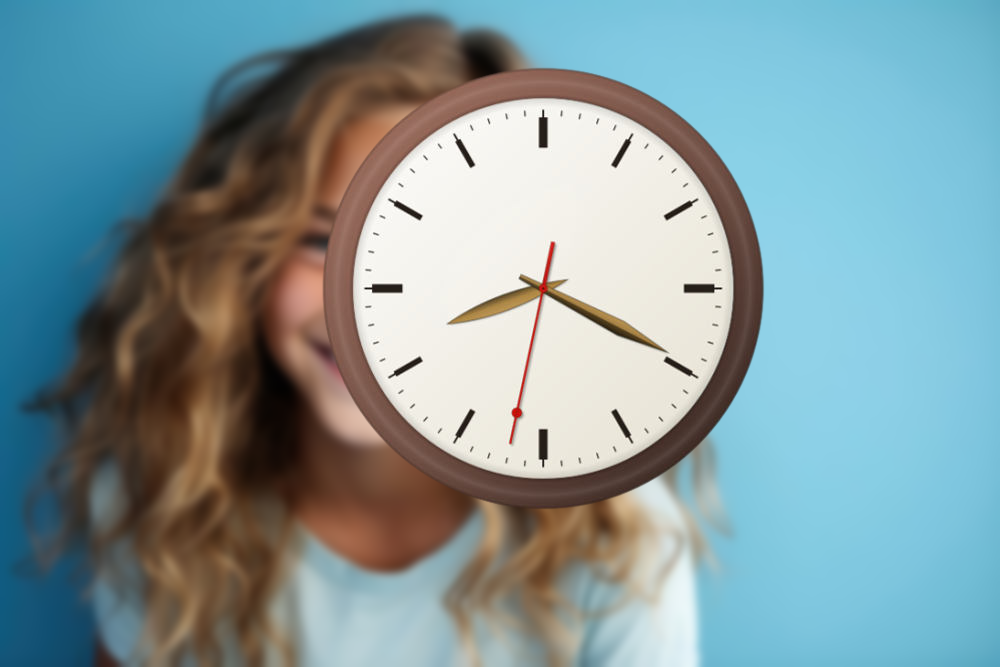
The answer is 8:19:32
